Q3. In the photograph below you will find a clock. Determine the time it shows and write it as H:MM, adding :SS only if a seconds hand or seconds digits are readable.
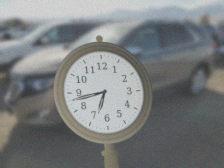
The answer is 6:43
